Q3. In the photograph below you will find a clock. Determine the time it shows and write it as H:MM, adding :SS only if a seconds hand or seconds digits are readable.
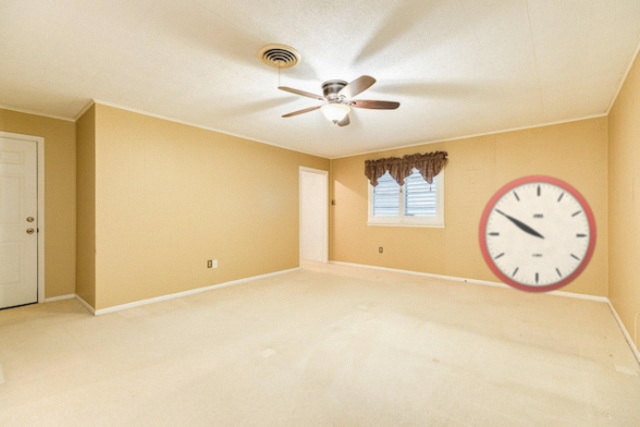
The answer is 9:50
